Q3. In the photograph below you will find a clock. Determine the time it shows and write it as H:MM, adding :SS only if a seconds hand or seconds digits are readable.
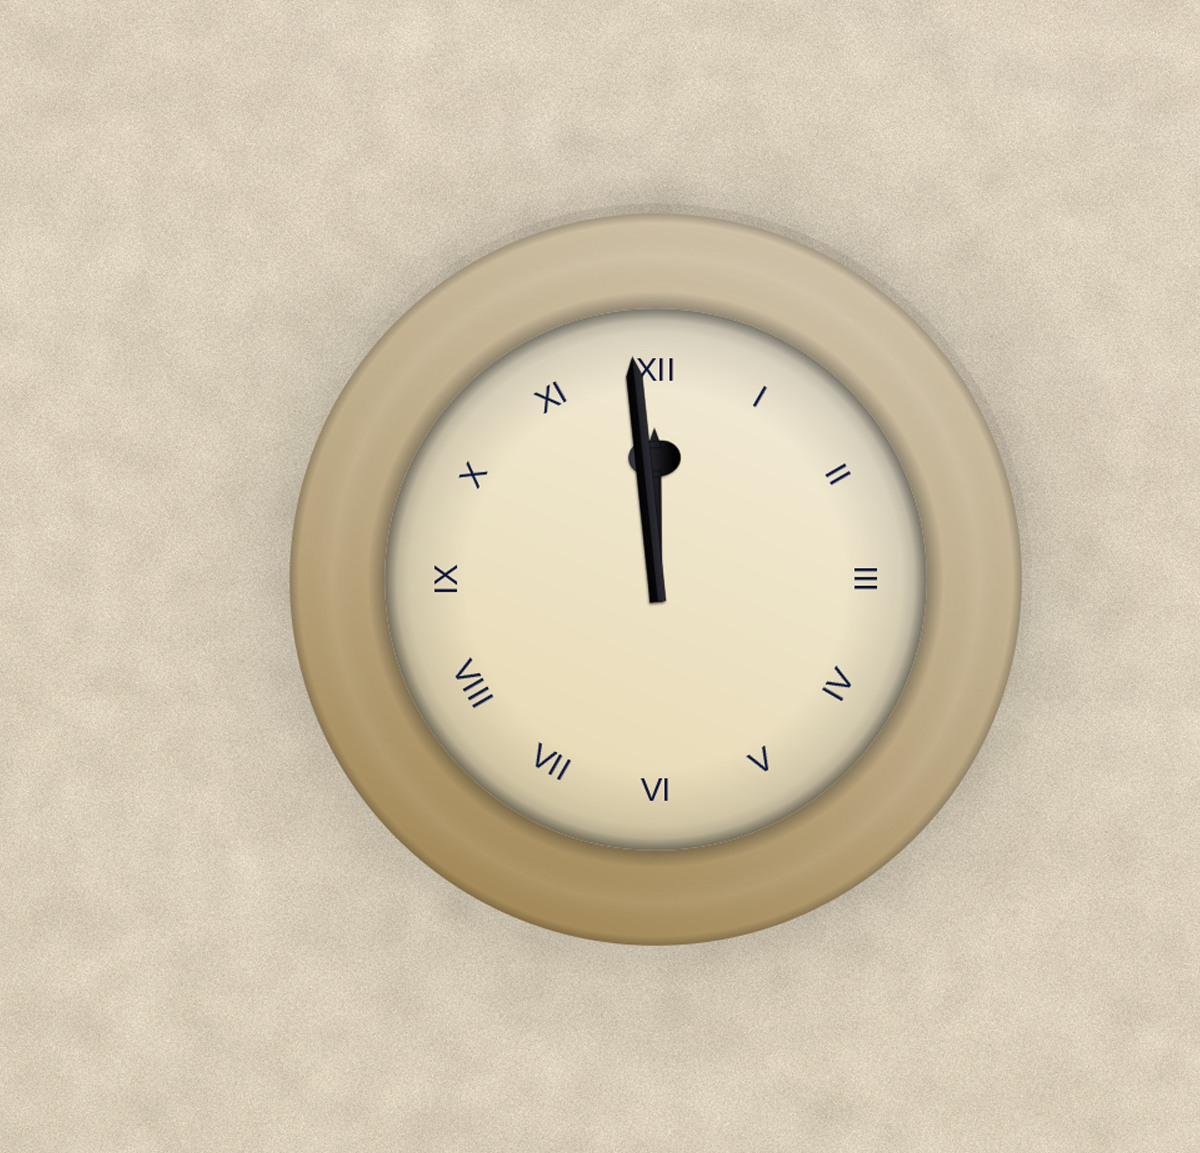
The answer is 11:59
